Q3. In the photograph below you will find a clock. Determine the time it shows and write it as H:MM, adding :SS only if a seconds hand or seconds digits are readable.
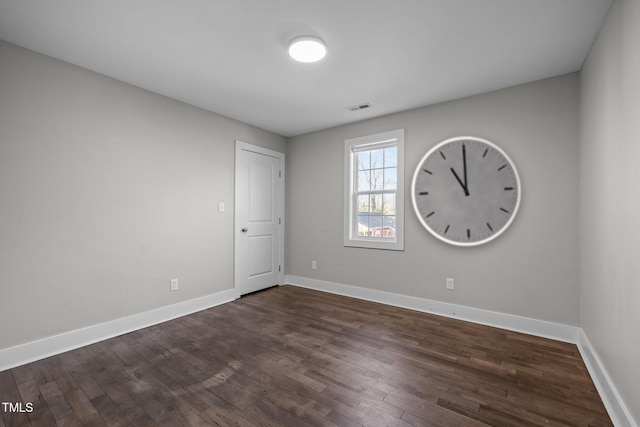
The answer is 11:00
